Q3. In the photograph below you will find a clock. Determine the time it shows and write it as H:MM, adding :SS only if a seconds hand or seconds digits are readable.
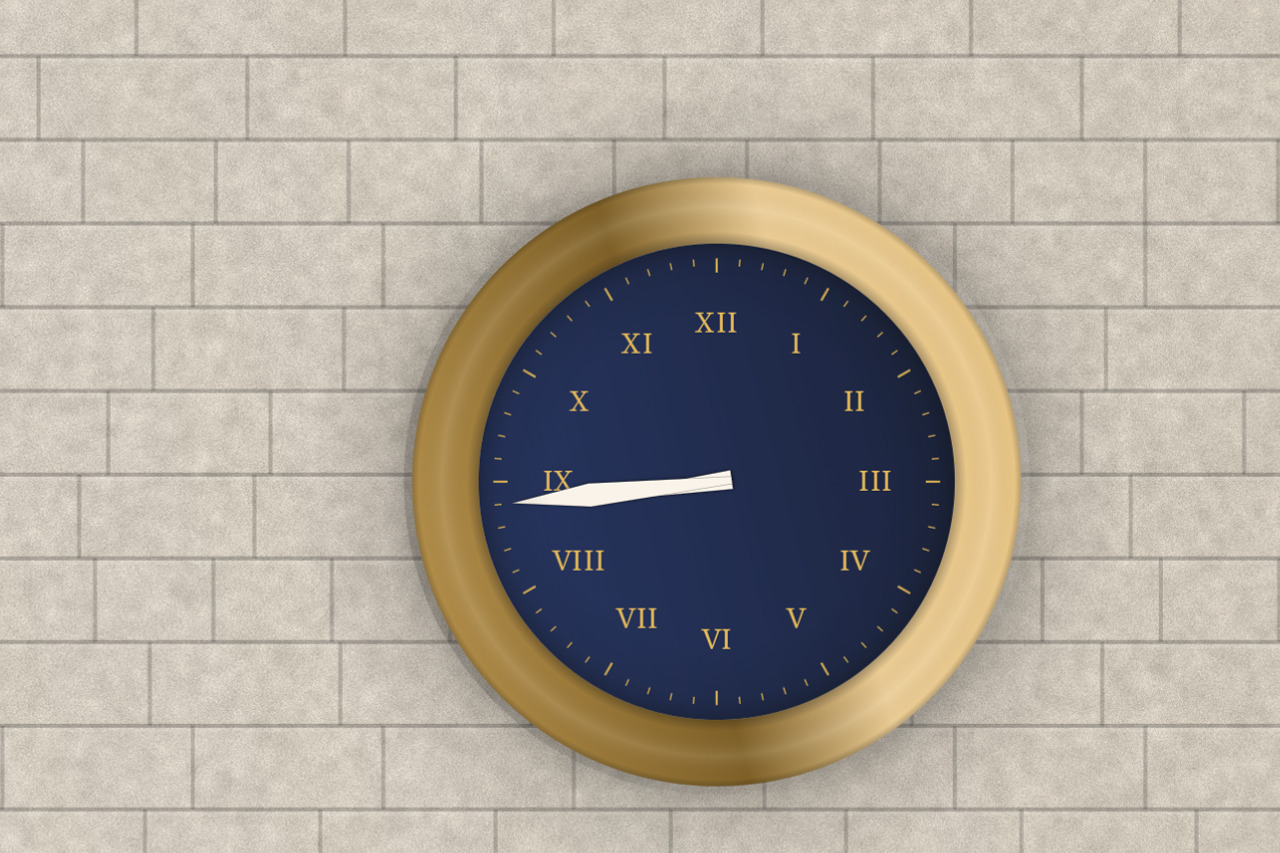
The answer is 8:44
